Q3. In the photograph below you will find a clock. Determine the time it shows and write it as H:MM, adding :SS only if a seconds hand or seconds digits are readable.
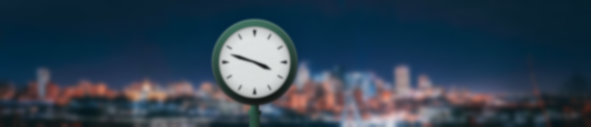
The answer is 3:48
